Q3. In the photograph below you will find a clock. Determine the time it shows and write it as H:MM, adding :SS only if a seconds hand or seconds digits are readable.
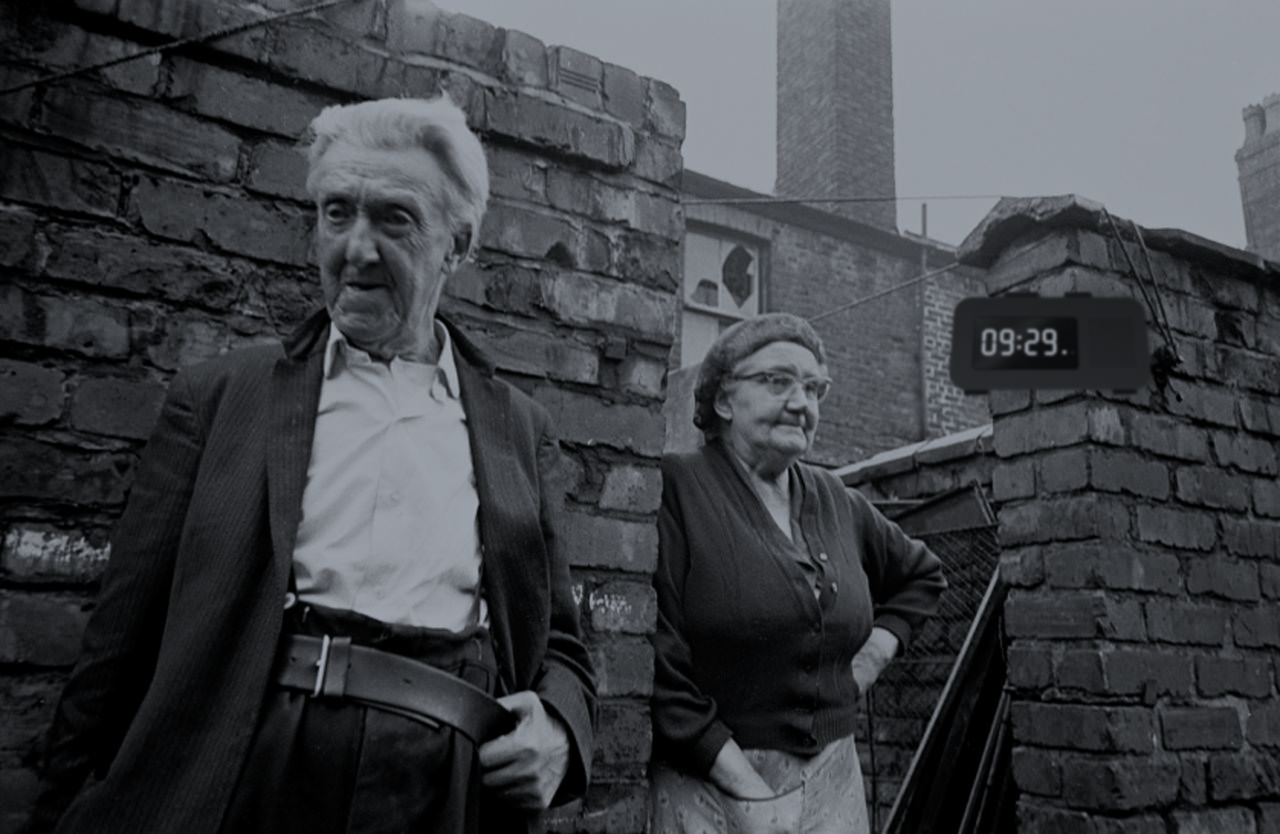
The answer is 9:29
